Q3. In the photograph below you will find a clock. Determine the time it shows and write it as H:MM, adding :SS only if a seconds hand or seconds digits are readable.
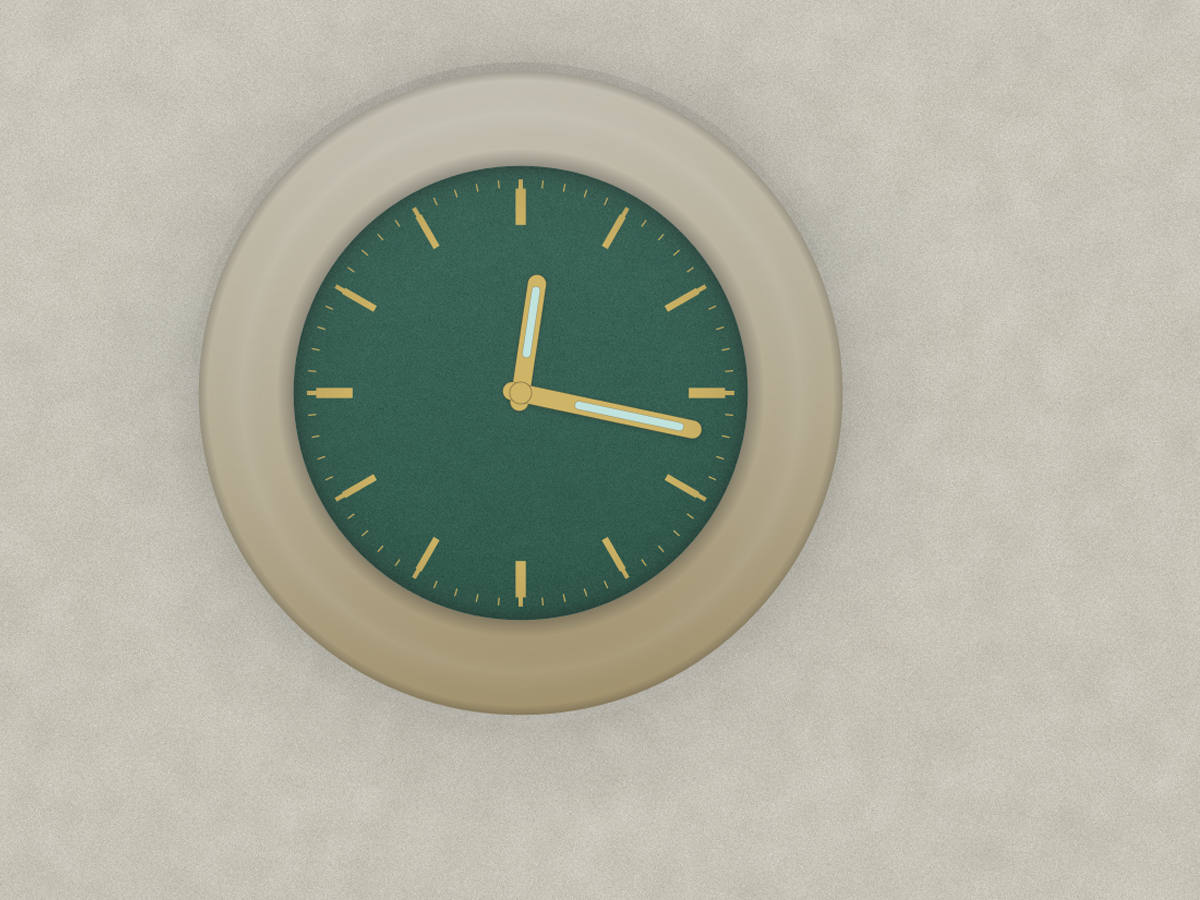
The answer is 12:17
